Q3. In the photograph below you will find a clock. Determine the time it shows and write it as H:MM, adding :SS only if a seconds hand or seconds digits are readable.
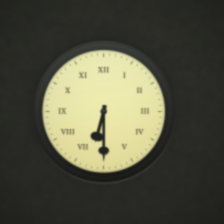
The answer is 6:30
